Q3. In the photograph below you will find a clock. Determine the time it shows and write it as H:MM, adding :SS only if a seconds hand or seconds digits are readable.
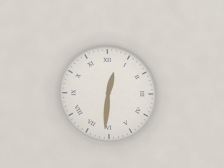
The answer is 12:31
